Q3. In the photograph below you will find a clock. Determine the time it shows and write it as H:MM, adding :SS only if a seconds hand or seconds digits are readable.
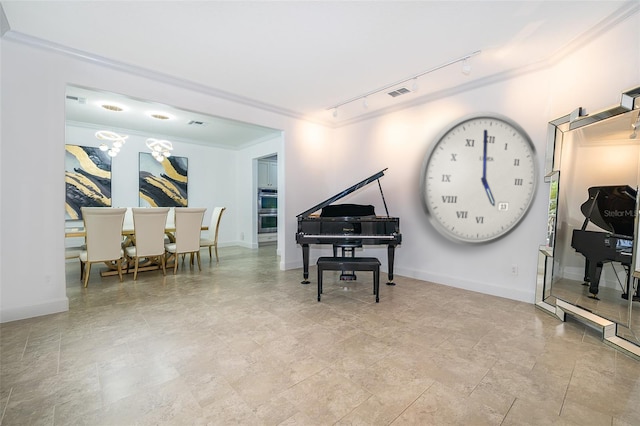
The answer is 4:59
